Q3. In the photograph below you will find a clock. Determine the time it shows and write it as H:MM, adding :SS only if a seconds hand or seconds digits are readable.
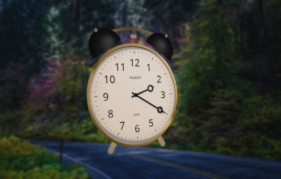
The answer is 2:20
